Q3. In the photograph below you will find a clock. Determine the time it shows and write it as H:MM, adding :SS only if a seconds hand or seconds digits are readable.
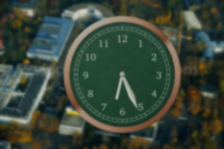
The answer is 6:26
